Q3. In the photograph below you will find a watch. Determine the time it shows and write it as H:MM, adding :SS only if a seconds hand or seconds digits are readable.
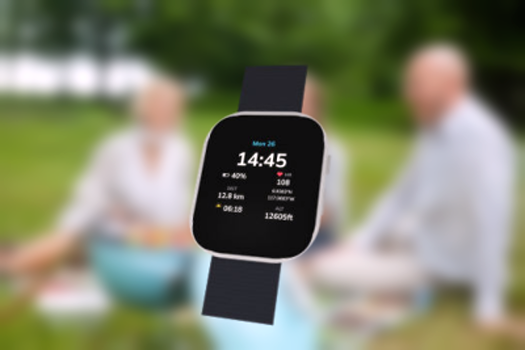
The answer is 14:45
